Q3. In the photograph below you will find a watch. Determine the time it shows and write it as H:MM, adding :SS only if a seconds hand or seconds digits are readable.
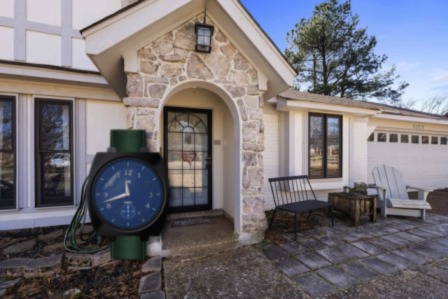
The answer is 11:42
